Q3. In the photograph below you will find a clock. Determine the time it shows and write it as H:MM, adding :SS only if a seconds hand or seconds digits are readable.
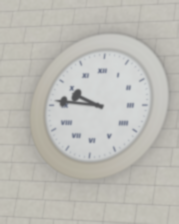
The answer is 9:46
